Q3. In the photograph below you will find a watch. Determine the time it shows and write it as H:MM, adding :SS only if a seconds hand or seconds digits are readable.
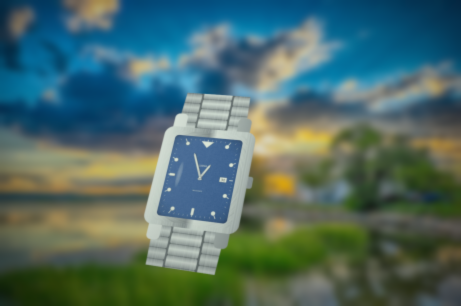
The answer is 12:56
